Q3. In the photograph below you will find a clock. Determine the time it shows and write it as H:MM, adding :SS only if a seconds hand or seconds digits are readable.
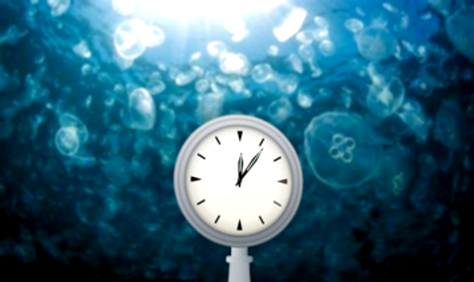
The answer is 12:06
